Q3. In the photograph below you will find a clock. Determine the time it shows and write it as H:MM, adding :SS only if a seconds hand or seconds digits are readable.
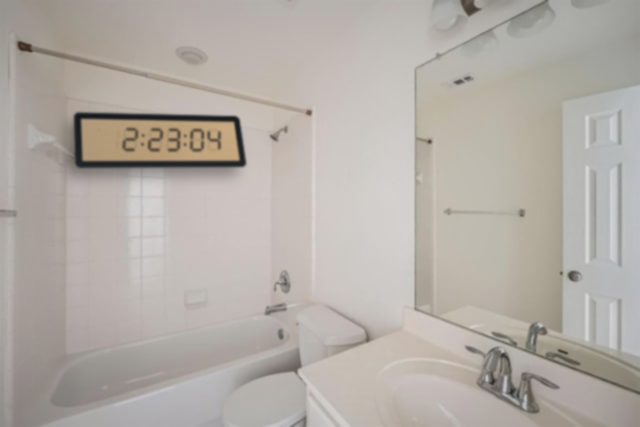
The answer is 2:23:04
